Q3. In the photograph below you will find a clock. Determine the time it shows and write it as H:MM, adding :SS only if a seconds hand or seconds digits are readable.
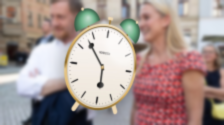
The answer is 5:53
